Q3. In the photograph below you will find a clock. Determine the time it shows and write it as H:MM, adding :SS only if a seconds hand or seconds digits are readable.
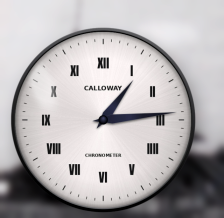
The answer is 1:14
